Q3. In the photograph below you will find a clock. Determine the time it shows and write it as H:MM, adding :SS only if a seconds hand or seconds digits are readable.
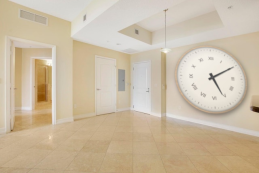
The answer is 5:10
